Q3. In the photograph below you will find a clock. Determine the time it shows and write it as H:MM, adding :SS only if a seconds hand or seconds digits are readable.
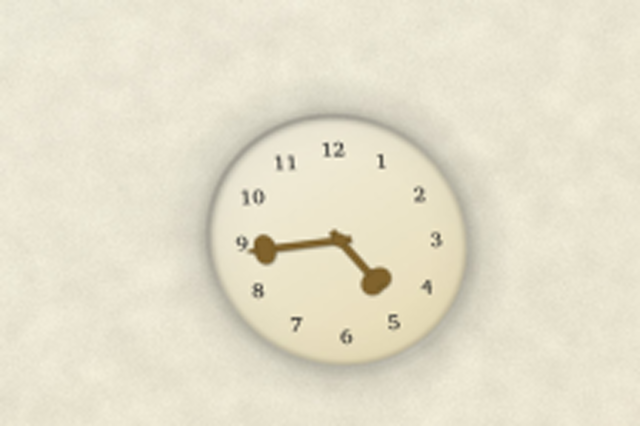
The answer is 4:44
